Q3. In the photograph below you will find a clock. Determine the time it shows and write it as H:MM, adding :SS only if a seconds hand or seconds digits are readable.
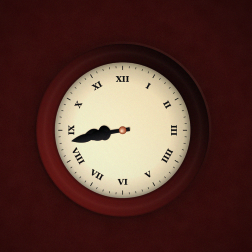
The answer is 8:43
